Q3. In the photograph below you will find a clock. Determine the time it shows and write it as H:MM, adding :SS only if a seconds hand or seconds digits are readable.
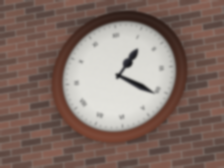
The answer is 1:21
